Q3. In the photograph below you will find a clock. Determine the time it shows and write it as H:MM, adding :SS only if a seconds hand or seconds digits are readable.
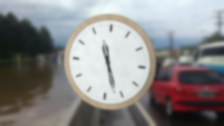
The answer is 11:27
